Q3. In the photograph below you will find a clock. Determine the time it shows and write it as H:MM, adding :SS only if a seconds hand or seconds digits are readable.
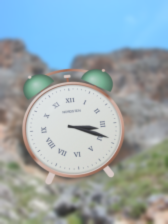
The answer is 3:19
